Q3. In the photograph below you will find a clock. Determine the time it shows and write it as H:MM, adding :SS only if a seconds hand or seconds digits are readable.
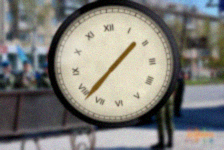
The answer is 1:38
